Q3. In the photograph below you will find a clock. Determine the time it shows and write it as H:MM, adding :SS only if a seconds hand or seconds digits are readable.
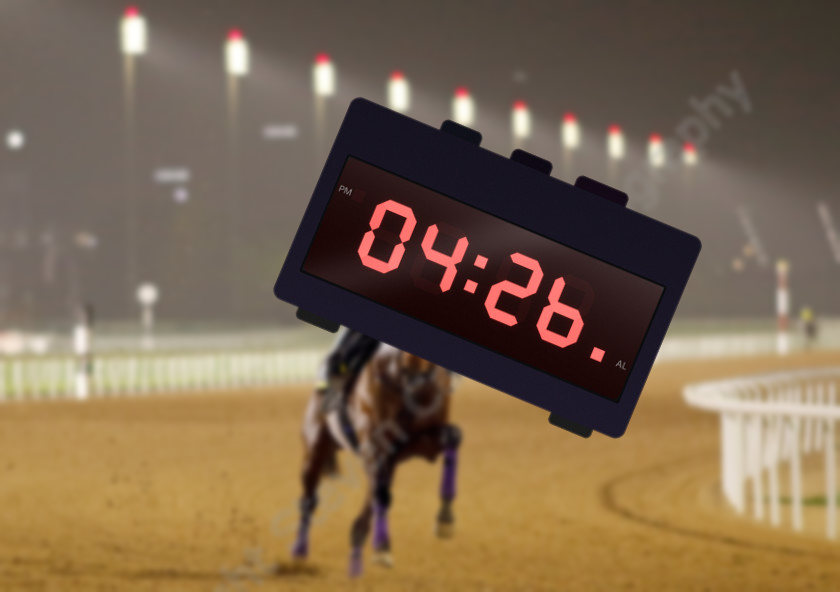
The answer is 4:26
